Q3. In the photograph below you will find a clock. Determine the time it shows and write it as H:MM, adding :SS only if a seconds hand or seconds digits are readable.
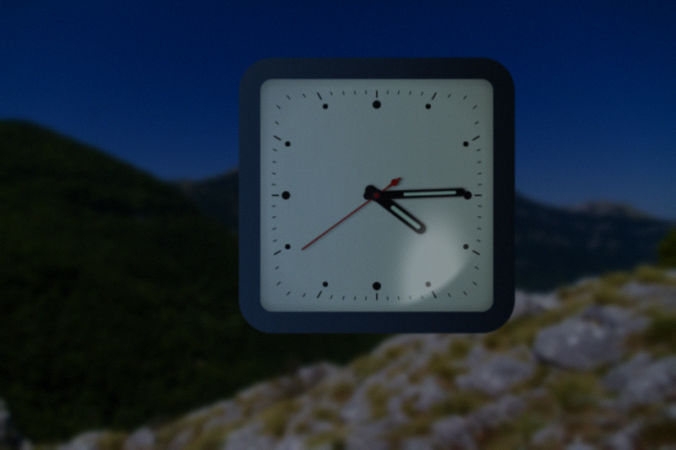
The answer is 4:14:39
